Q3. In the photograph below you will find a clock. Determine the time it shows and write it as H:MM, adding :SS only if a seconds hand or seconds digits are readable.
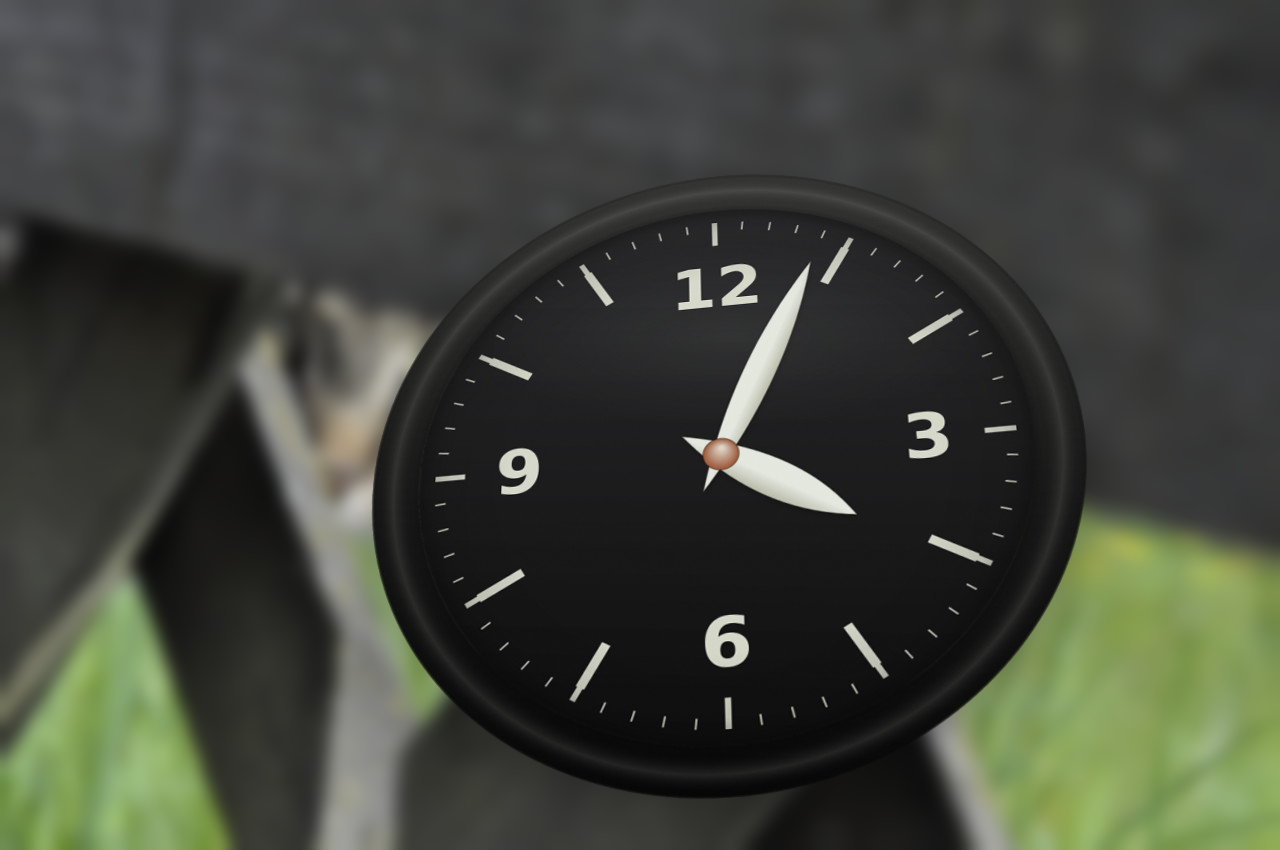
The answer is 4:04
